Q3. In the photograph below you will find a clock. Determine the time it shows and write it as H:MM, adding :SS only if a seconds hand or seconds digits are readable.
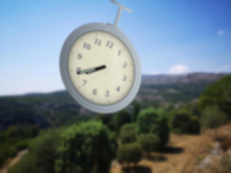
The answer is 7:39
